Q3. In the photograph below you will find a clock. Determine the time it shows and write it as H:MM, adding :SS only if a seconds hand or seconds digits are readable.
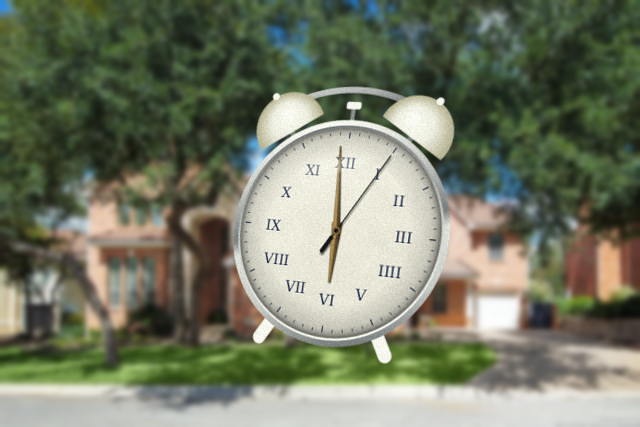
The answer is 5:59:05
